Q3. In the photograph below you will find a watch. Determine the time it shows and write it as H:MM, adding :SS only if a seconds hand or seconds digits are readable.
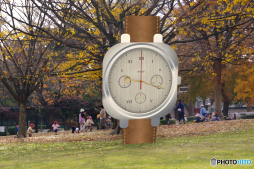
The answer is 9:18
